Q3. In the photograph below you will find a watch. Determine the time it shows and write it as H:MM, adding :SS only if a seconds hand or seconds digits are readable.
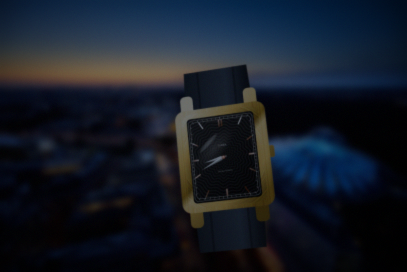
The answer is 8:41
